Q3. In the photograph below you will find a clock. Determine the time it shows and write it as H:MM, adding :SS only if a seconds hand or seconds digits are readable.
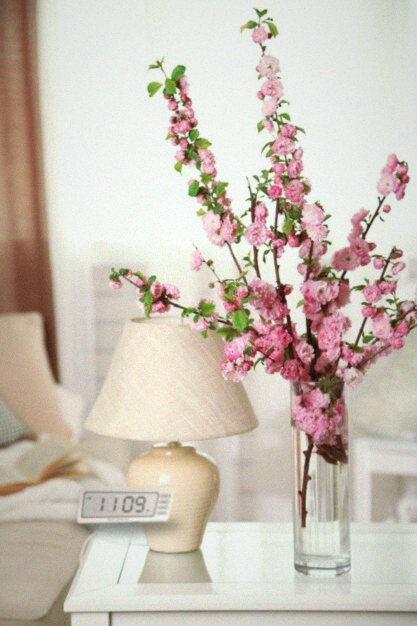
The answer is 11:09
